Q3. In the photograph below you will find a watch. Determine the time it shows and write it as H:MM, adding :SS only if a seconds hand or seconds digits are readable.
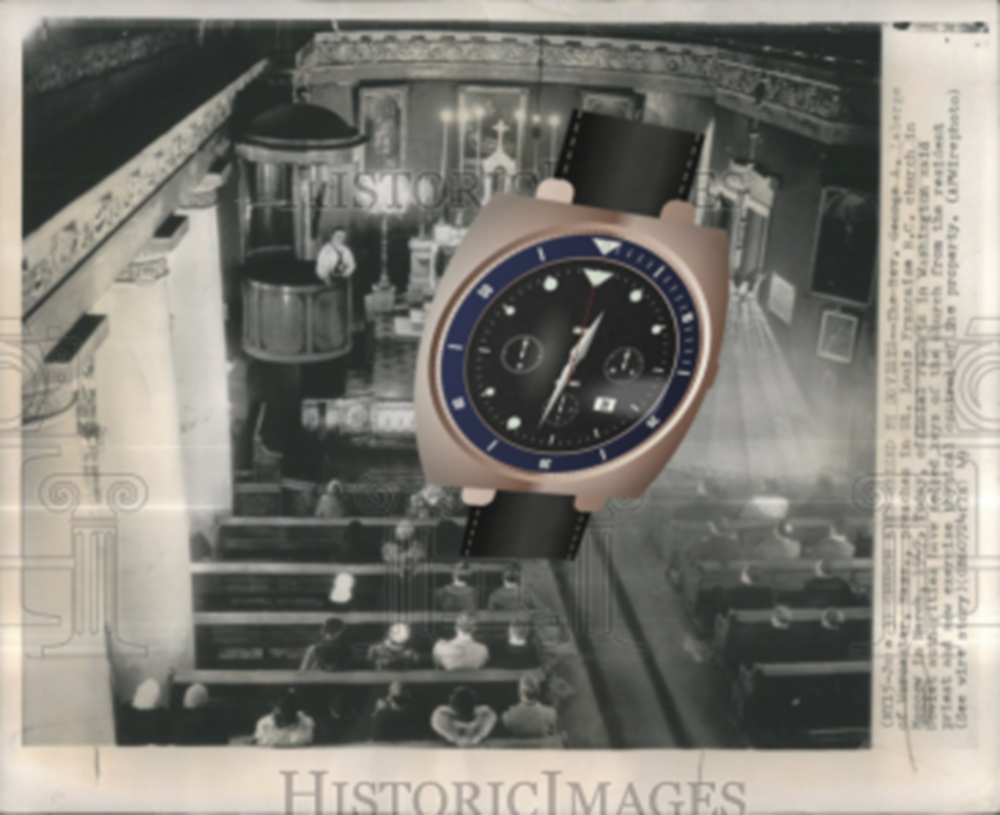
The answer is 12:32
